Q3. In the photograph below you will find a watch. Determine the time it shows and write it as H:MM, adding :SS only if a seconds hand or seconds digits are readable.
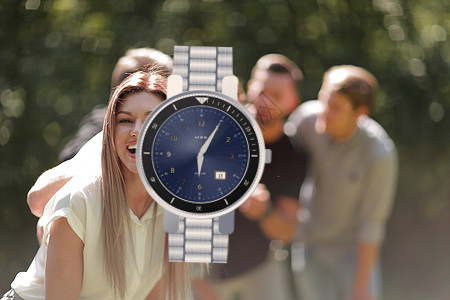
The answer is 6:05
